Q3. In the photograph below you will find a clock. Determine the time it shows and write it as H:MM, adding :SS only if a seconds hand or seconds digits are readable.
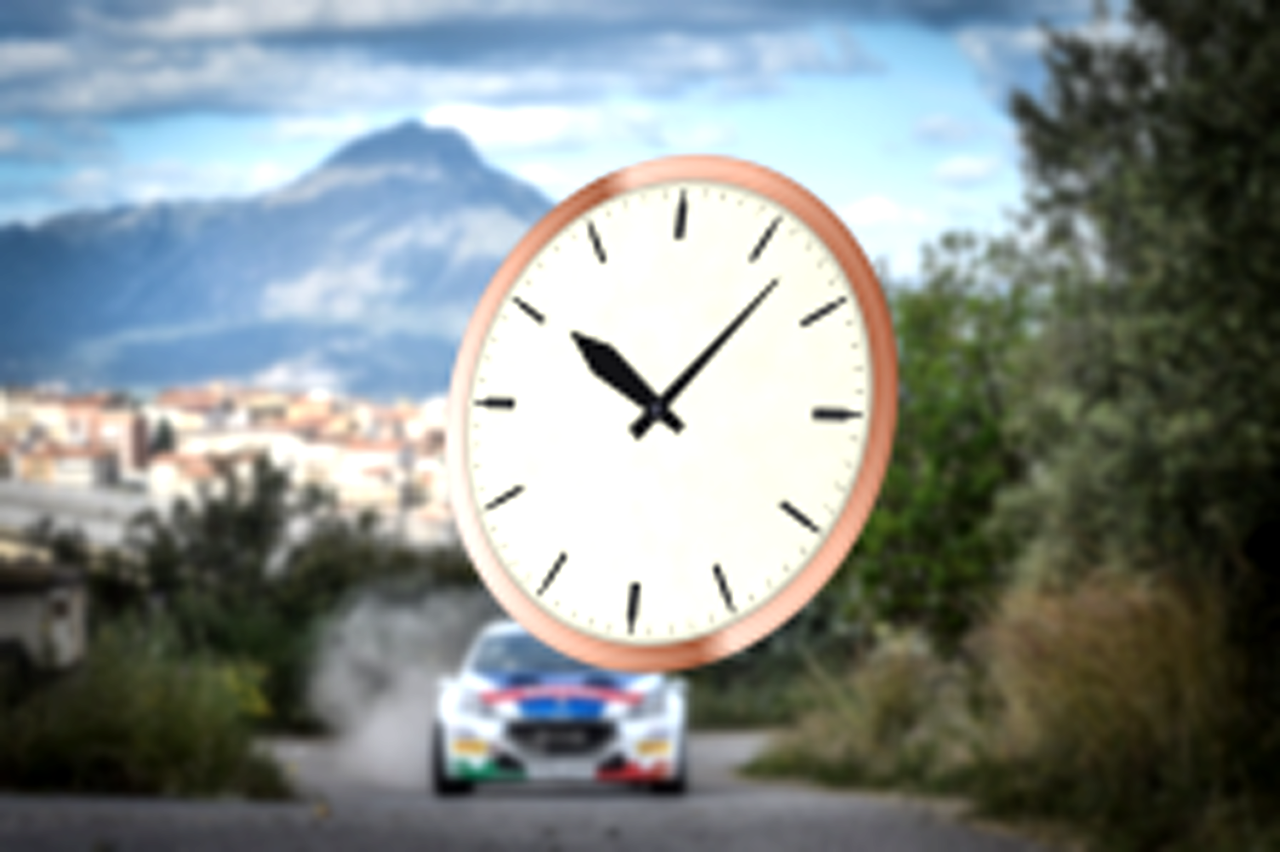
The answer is 10:07
